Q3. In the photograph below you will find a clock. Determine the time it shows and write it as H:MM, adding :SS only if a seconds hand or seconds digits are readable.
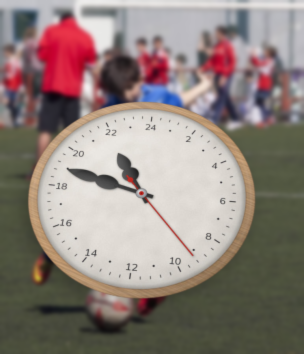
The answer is 21:47:23
